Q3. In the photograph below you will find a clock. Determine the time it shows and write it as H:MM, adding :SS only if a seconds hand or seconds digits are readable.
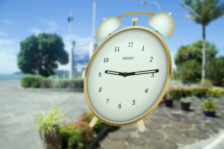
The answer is 9:14
